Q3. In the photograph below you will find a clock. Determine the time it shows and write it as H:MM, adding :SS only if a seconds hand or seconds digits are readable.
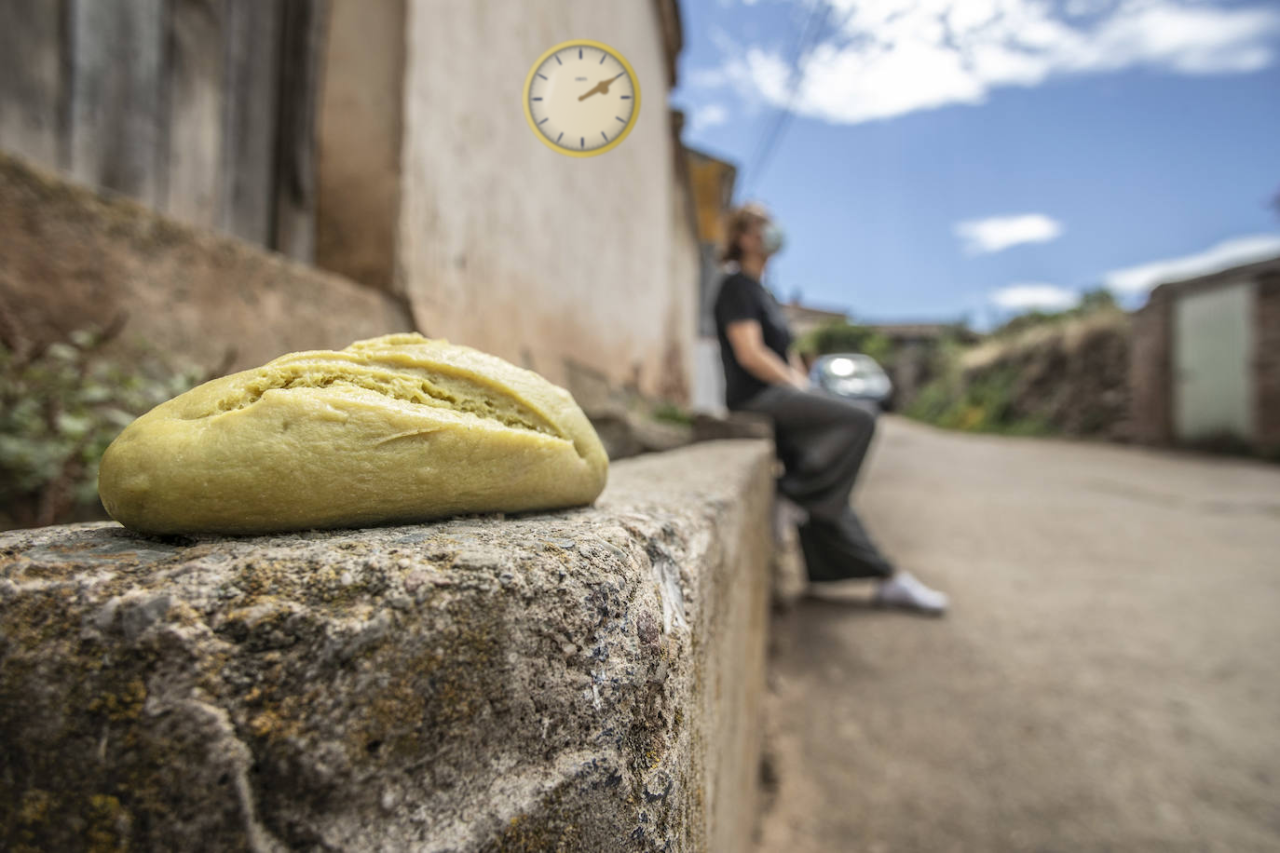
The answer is 2:10
